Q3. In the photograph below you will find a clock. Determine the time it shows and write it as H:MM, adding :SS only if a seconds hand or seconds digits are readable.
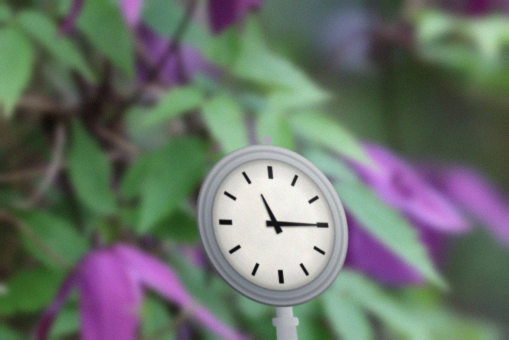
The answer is 11:15
